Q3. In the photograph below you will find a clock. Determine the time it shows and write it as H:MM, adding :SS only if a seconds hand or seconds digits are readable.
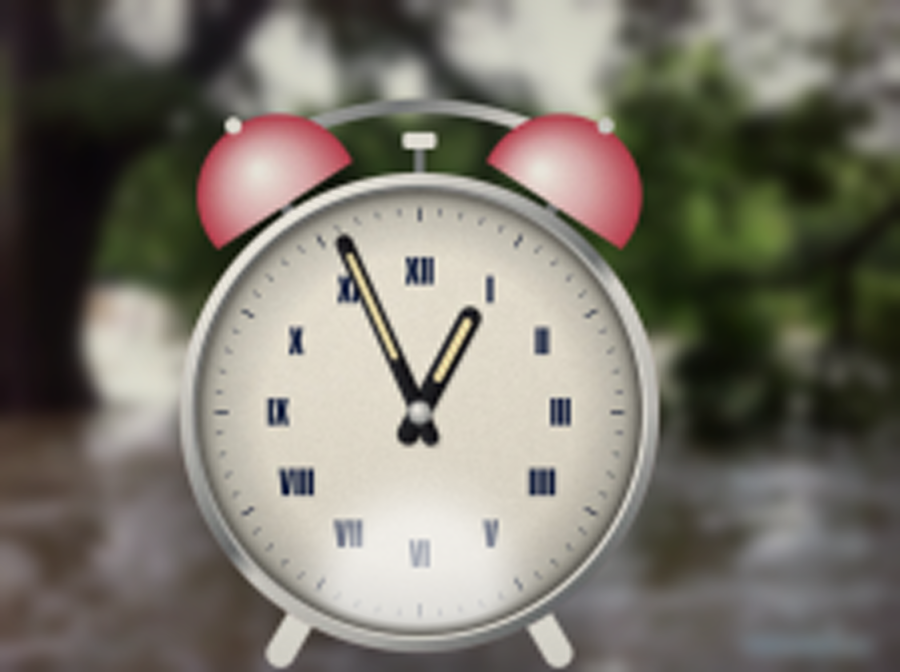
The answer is 12:56
